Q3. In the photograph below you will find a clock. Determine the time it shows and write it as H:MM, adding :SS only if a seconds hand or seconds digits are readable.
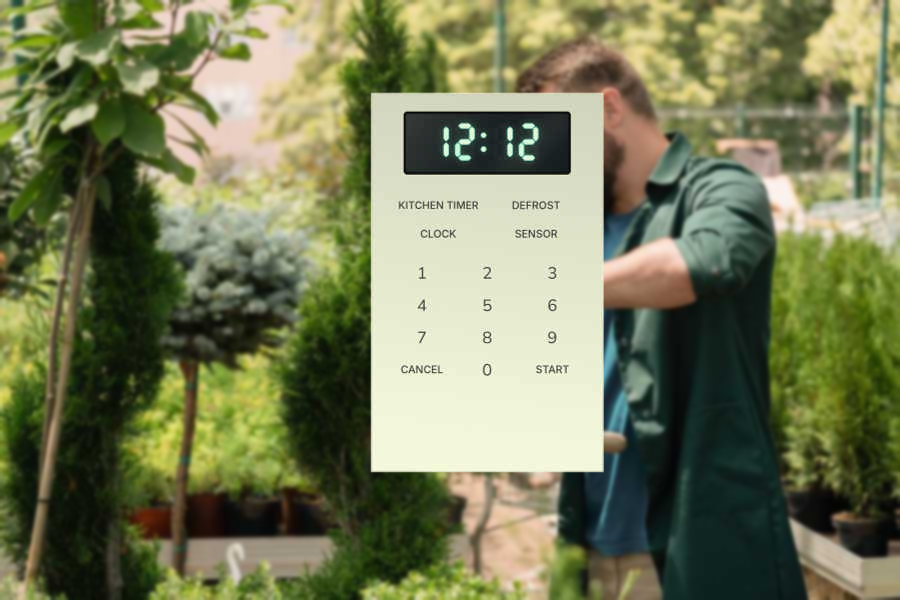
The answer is 12:12
